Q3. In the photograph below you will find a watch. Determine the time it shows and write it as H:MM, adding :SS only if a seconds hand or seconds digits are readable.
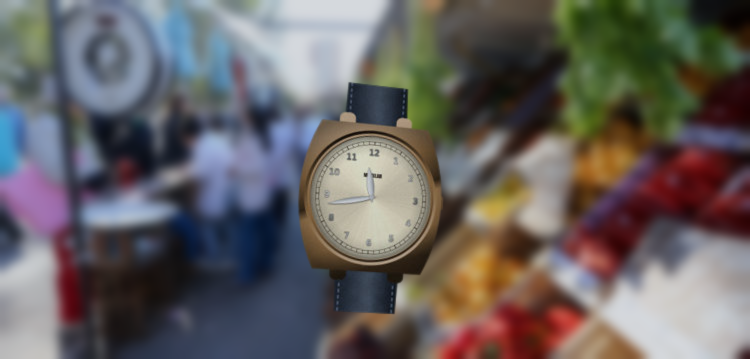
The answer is 11:43
